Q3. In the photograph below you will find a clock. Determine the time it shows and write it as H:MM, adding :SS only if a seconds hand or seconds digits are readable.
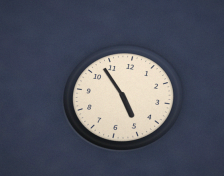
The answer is 4:53
